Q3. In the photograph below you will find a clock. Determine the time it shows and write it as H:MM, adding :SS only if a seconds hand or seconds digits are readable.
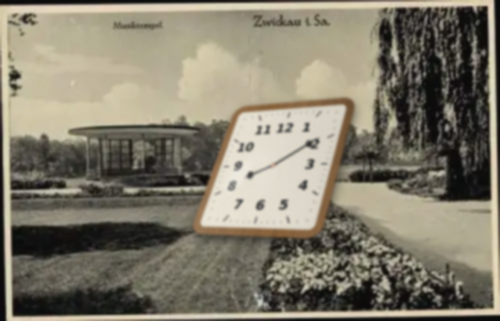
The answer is 8:09
